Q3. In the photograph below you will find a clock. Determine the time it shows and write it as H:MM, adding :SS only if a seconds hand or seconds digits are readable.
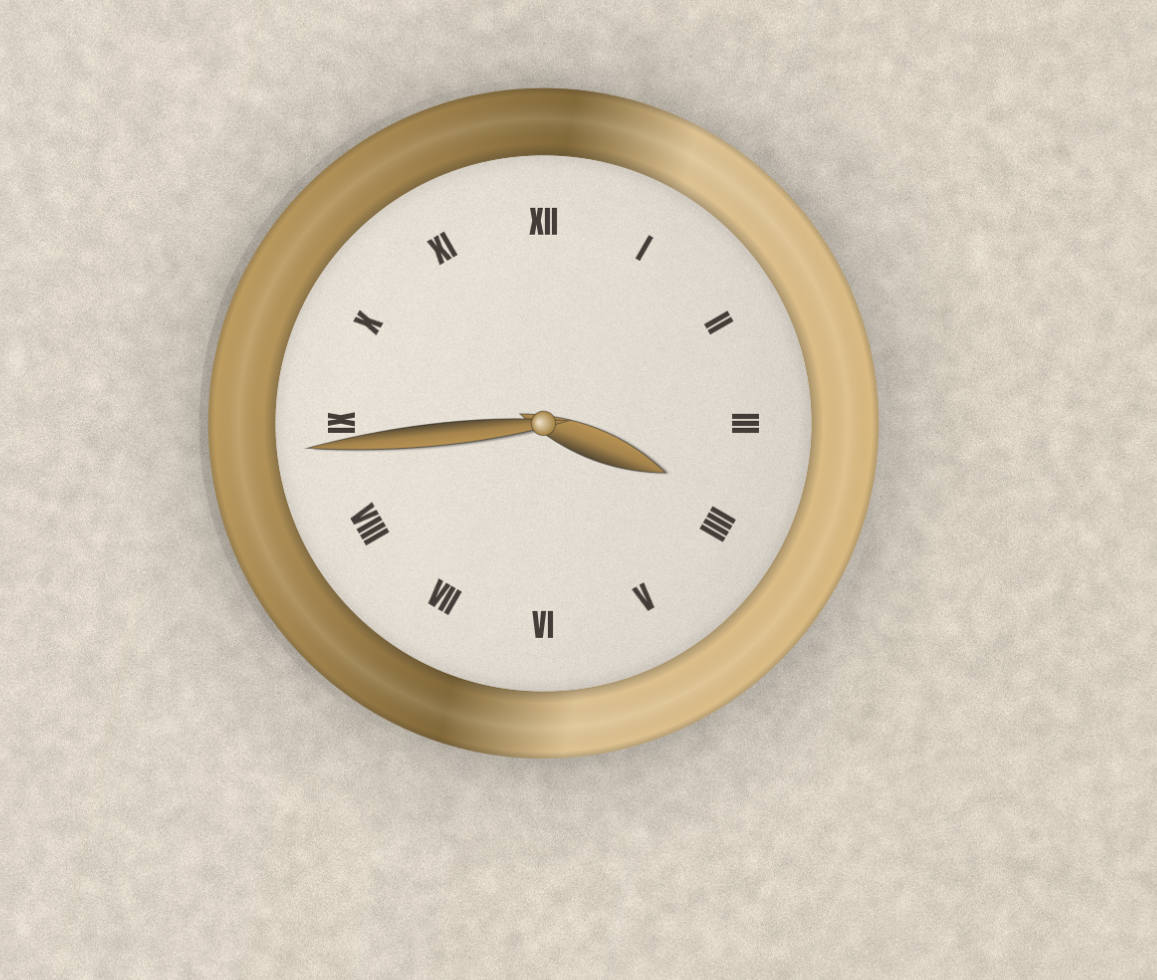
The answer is 3:44
